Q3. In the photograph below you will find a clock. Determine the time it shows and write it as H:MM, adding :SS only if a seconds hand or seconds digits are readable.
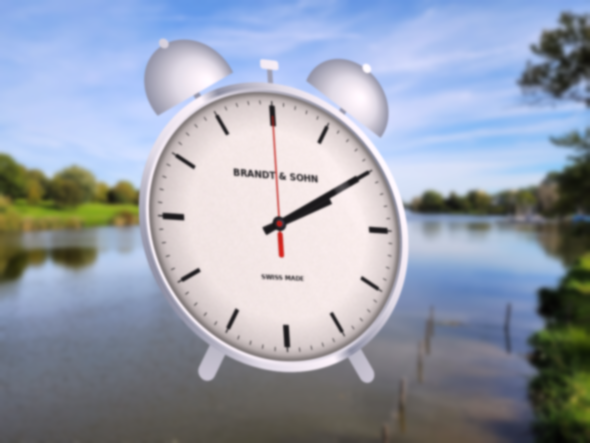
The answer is 2:10:00
